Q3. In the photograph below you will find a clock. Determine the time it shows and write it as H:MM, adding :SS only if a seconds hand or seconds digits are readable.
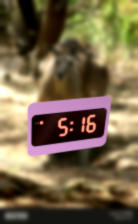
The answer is 5:16
